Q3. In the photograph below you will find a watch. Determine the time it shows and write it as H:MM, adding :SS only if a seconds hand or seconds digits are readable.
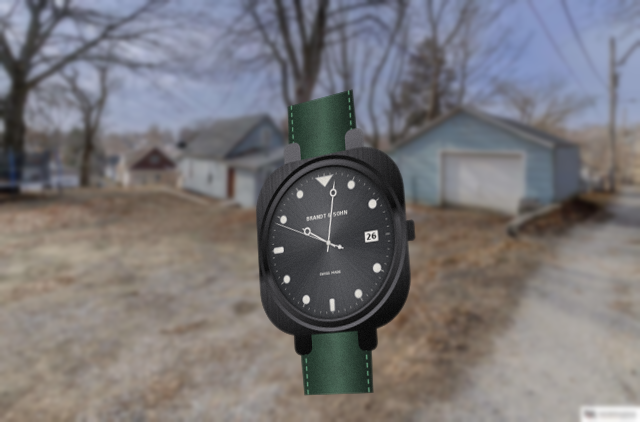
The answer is 10:01:49
